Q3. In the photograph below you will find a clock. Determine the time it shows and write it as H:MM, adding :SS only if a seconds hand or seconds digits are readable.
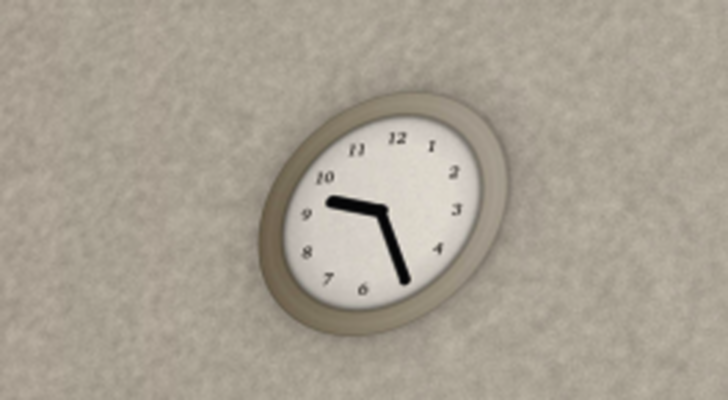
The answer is 9:25
